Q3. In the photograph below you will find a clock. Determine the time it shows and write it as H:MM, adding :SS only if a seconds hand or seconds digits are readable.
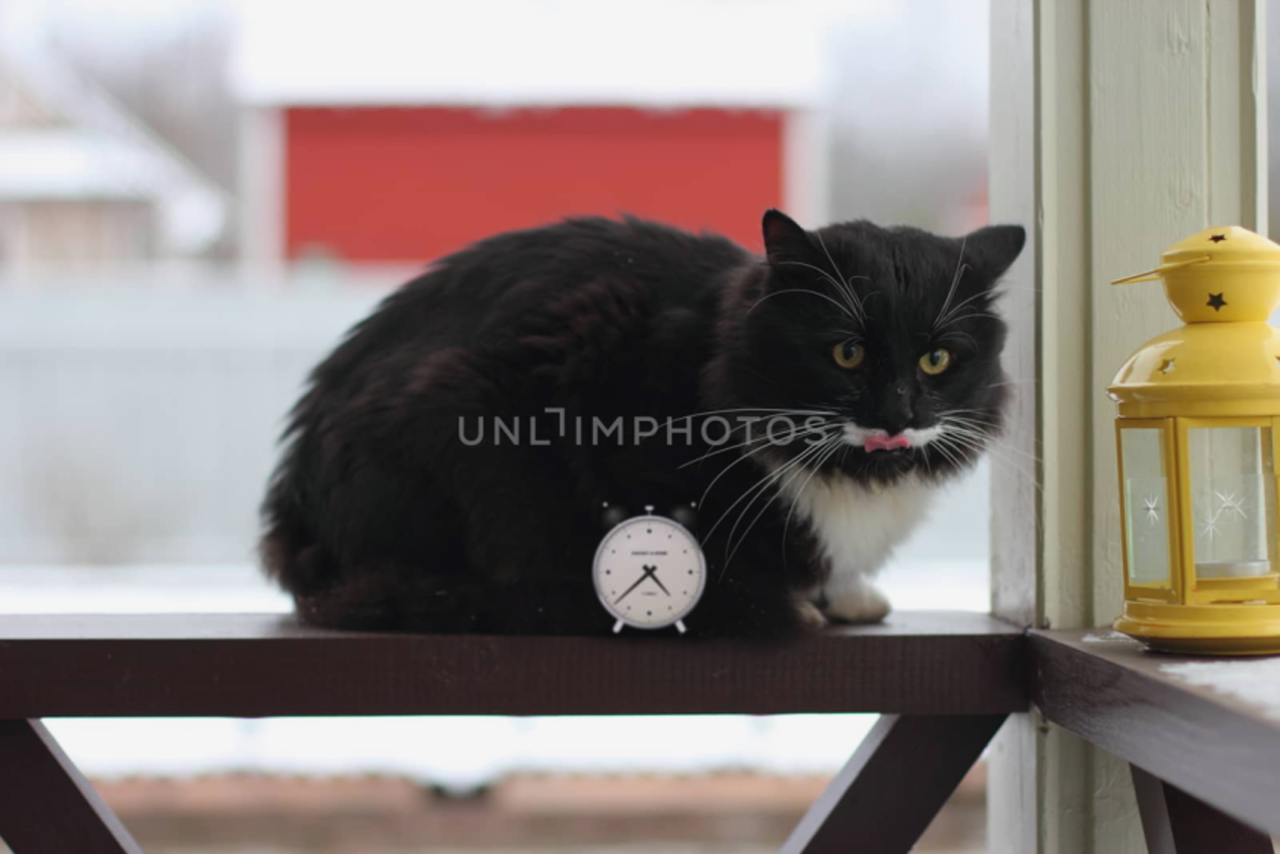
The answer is 4:38
